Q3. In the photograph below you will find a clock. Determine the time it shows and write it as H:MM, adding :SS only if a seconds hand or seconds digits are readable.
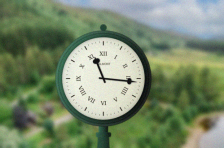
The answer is 11:16
